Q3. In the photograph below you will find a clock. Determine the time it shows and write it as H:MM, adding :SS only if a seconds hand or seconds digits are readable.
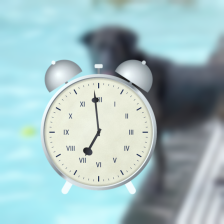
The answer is 6:59
